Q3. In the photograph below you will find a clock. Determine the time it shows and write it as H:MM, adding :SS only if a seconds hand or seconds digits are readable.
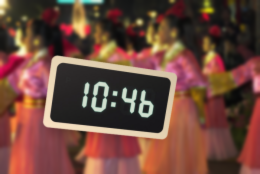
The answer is 10:46
